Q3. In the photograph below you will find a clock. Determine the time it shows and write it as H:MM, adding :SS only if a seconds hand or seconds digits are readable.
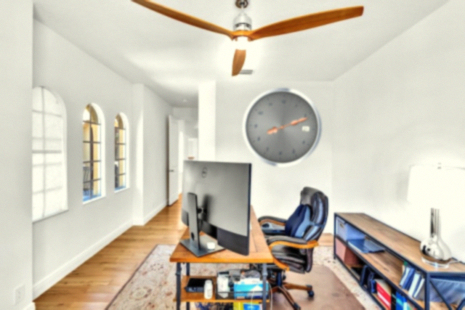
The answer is 8:11
